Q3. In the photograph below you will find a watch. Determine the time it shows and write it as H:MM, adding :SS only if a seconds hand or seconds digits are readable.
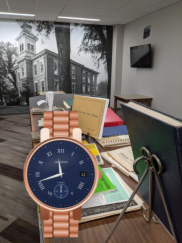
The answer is 11:42
